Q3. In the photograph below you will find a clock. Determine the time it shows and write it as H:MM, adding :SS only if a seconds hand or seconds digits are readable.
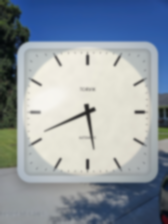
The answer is 5:41
